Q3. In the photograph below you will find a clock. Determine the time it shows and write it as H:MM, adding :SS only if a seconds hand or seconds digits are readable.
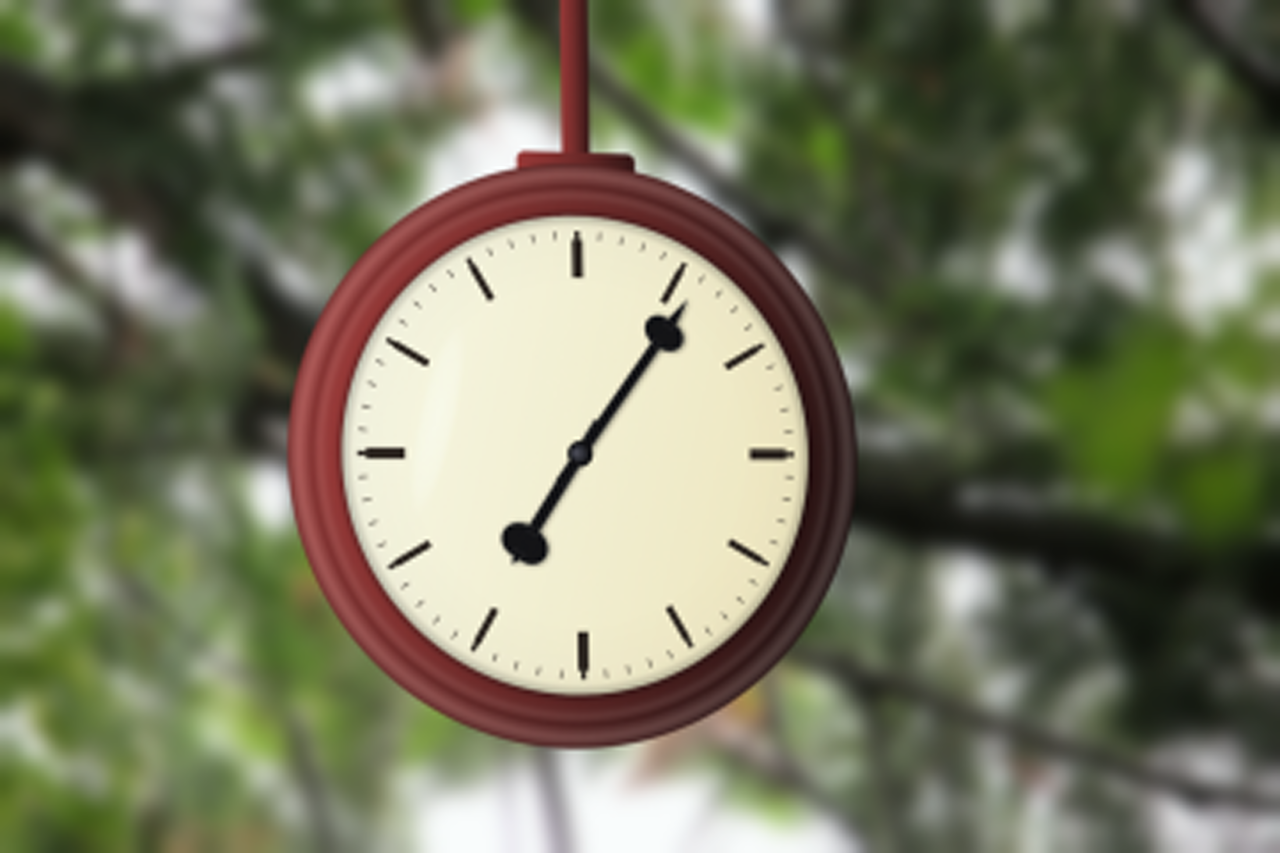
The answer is 7:06
